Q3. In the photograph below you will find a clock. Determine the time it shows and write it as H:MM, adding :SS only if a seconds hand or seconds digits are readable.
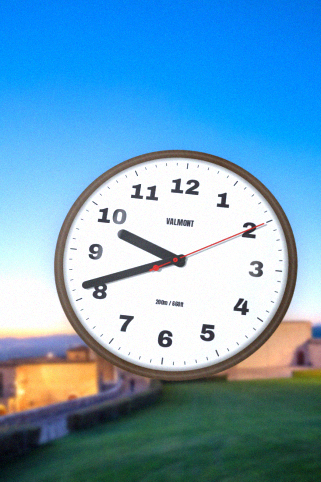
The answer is 9:41:10
